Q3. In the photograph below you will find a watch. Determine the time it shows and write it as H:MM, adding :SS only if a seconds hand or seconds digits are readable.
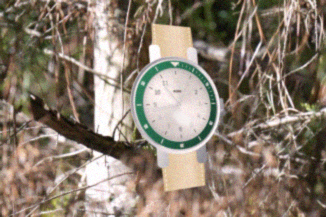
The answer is 10:43
